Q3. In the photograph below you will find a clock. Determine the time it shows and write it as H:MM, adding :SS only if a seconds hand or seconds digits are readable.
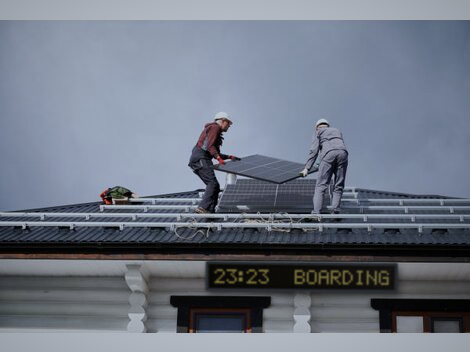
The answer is 23:23
